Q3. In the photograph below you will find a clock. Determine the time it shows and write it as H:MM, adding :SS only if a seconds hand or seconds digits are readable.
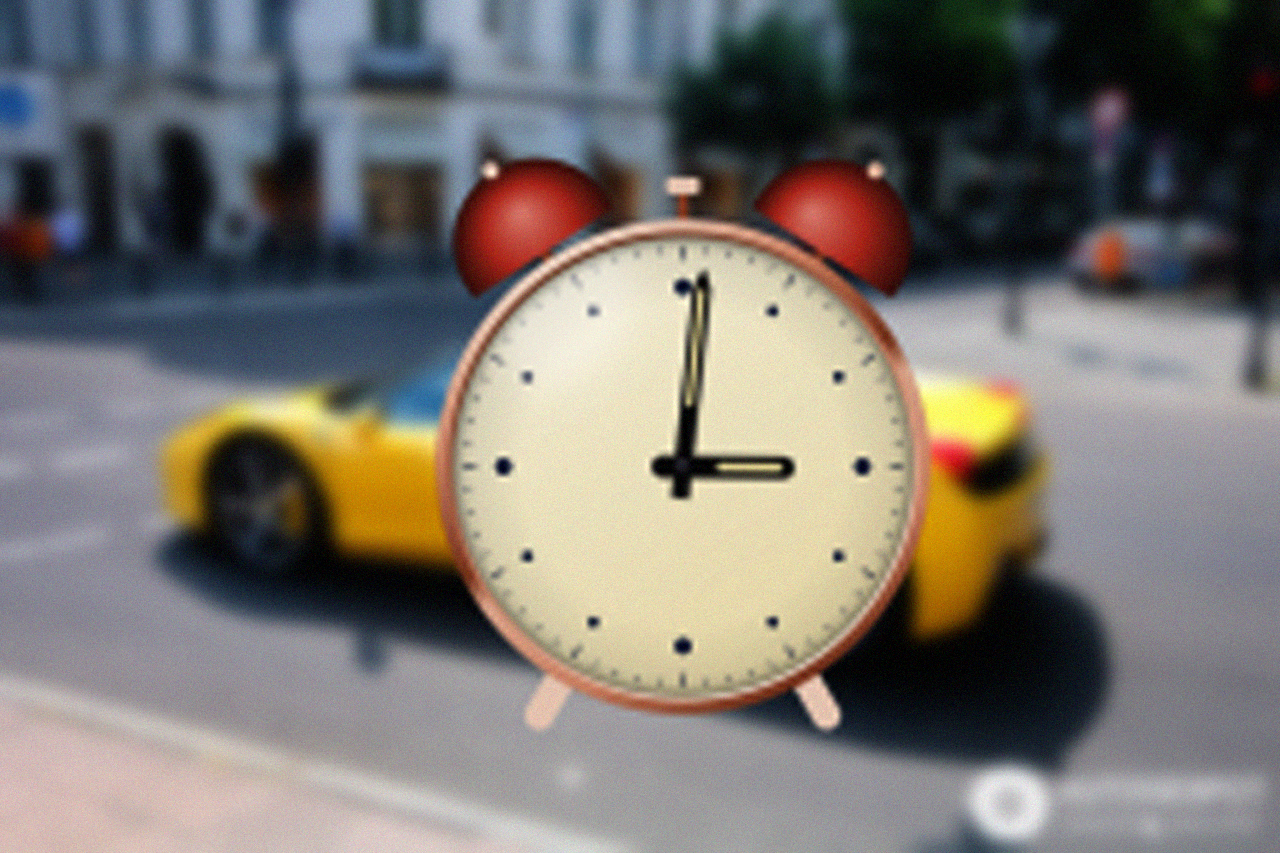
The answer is 3:01
